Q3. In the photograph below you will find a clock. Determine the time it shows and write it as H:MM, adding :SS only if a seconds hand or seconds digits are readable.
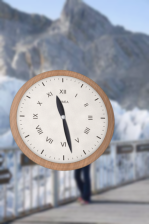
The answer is 11:28
